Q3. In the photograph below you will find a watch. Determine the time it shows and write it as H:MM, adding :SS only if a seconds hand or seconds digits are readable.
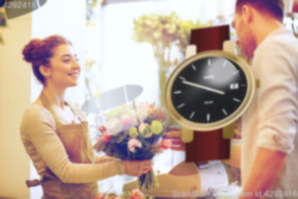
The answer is 3:49
